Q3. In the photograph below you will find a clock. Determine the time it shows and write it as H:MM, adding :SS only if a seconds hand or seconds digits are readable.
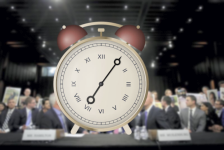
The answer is 7:06
